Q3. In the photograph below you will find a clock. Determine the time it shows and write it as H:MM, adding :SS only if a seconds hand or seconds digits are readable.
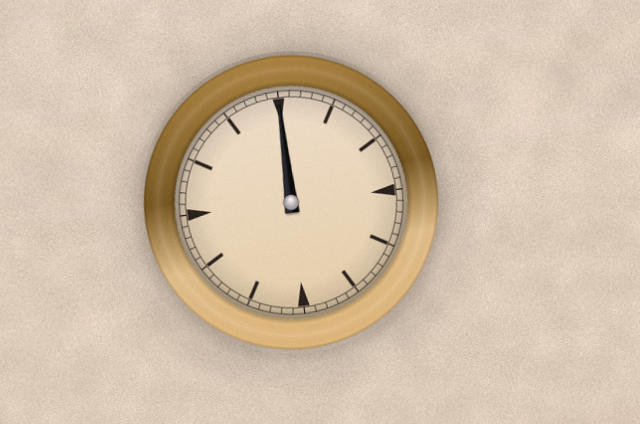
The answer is 12:00
